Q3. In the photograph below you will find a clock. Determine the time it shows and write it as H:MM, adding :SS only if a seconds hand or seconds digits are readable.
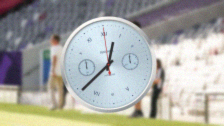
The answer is 12:39
